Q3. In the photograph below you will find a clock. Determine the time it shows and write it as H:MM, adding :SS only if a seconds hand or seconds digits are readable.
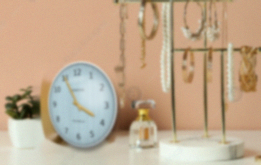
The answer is 3:55
